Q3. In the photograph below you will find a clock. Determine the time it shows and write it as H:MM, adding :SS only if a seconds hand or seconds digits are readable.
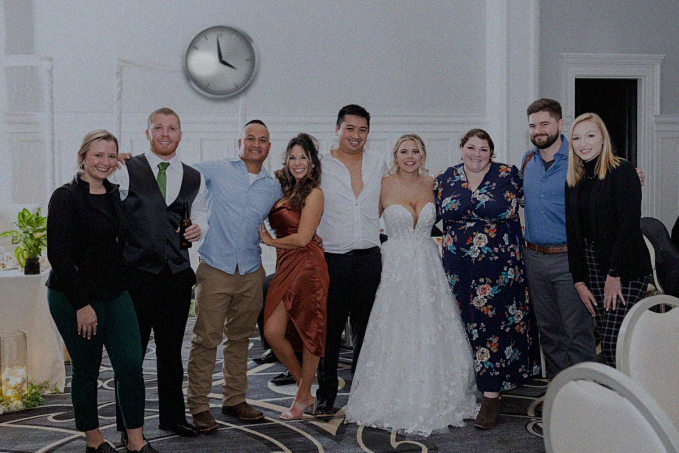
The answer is 3:59
